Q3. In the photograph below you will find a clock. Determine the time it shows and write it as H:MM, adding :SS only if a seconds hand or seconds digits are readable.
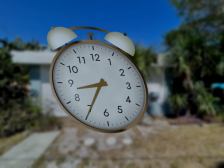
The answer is 8:35
